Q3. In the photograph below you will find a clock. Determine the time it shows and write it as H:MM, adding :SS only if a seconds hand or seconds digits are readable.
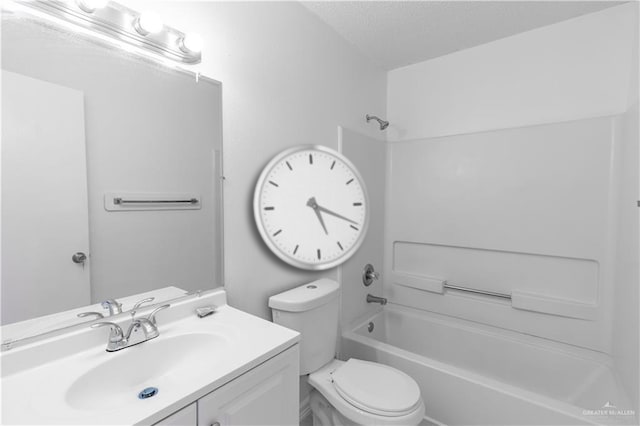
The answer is 5:19
